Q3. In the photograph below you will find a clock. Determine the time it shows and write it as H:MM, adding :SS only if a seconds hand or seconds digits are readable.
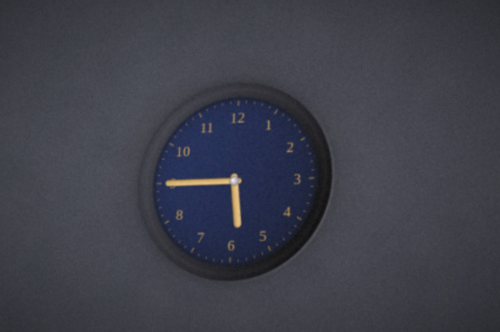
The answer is 5:45
